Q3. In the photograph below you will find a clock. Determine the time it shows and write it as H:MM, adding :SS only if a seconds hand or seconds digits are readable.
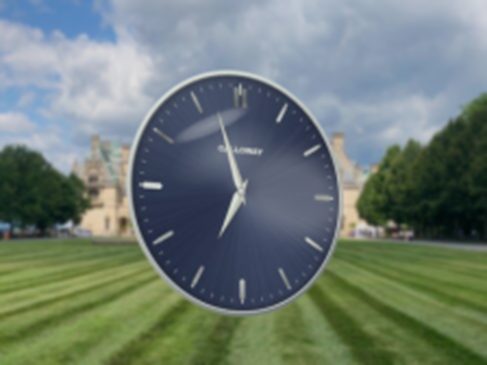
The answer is 6:57
